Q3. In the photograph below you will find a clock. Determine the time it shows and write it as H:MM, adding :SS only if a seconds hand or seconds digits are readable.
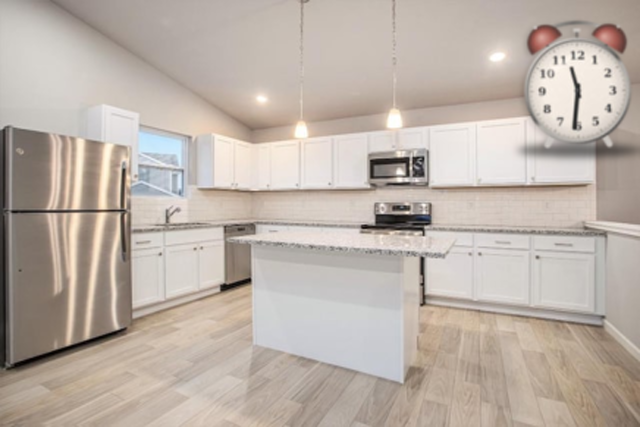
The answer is 11:31
